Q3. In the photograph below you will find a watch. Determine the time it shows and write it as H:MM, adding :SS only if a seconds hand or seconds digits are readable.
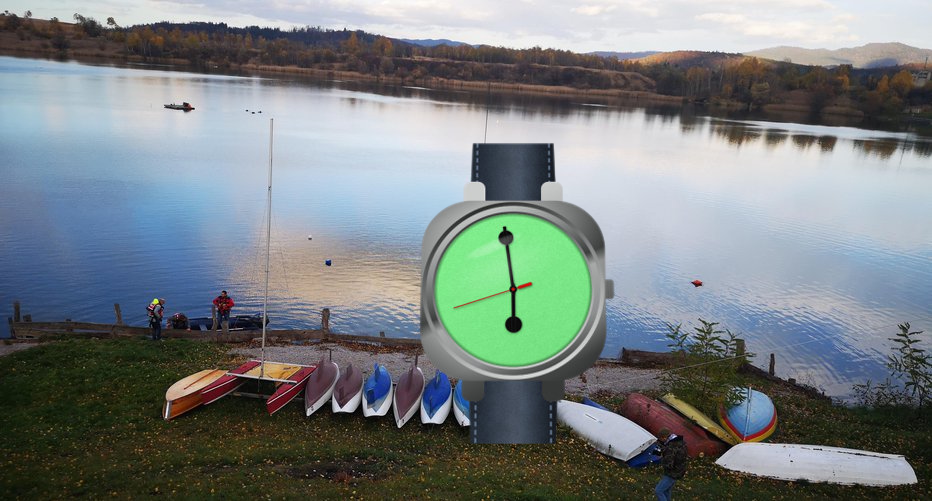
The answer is 5:58:42
